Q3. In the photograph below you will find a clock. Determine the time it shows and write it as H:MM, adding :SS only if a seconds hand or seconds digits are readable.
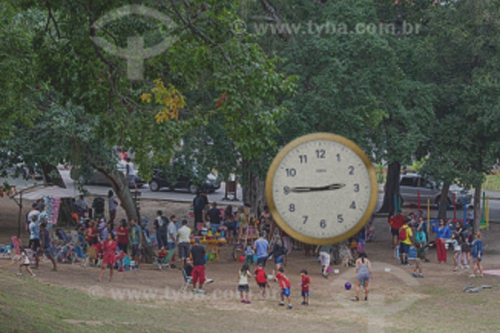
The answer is 2:45
